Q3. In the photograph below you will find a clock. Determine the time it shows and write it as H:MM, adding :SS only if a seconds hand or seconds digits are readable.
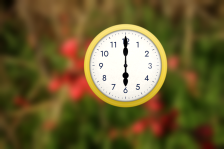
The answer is 6:00
